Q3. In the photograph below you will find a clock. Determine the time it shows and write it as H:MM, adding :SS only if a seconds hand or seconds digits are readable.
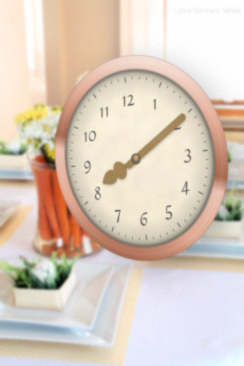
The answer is 8:10
